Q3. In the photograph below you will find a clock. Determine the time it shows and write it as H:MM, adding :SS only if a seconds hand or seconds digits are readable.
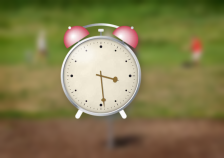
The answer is 3:29
